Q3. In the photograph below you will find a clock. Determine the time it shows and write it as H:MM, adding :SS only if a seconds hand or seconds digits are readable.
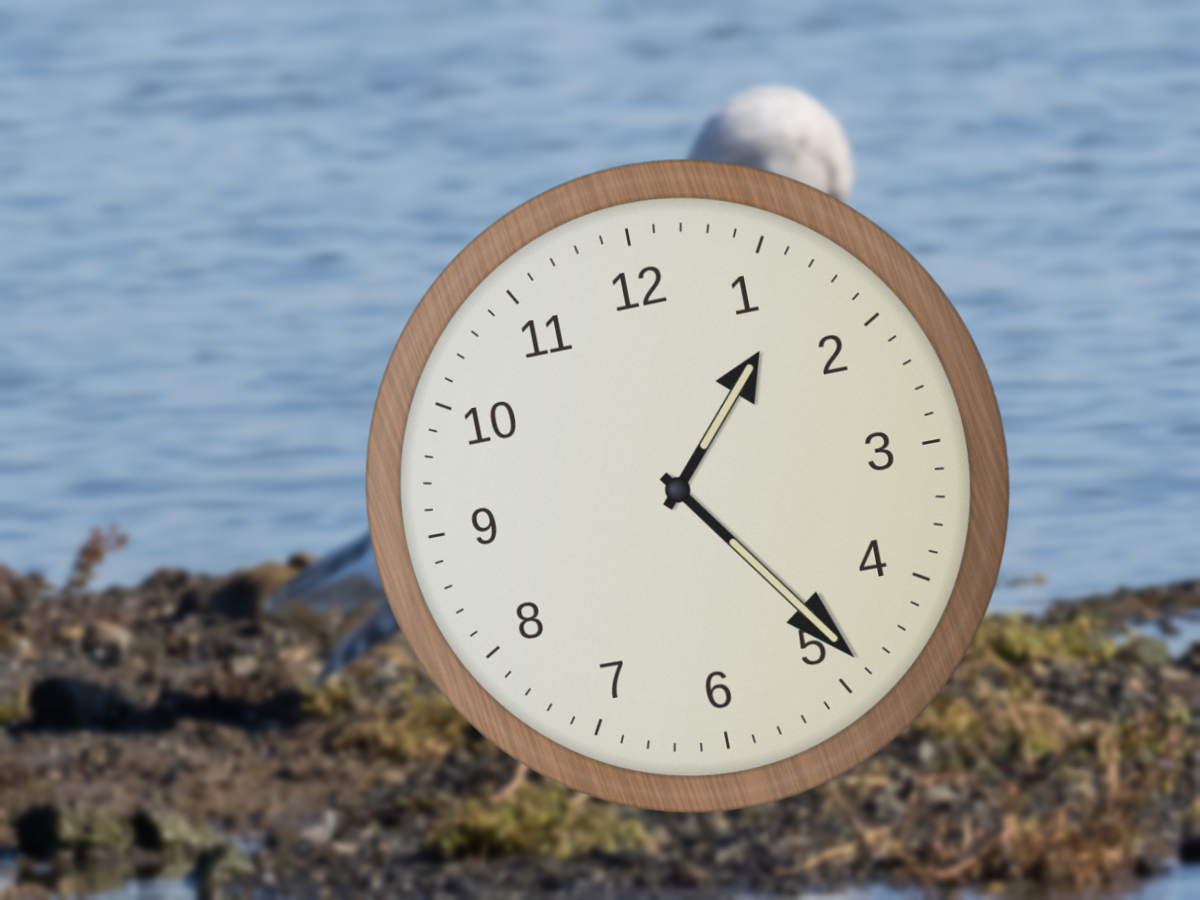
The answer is 1:24
